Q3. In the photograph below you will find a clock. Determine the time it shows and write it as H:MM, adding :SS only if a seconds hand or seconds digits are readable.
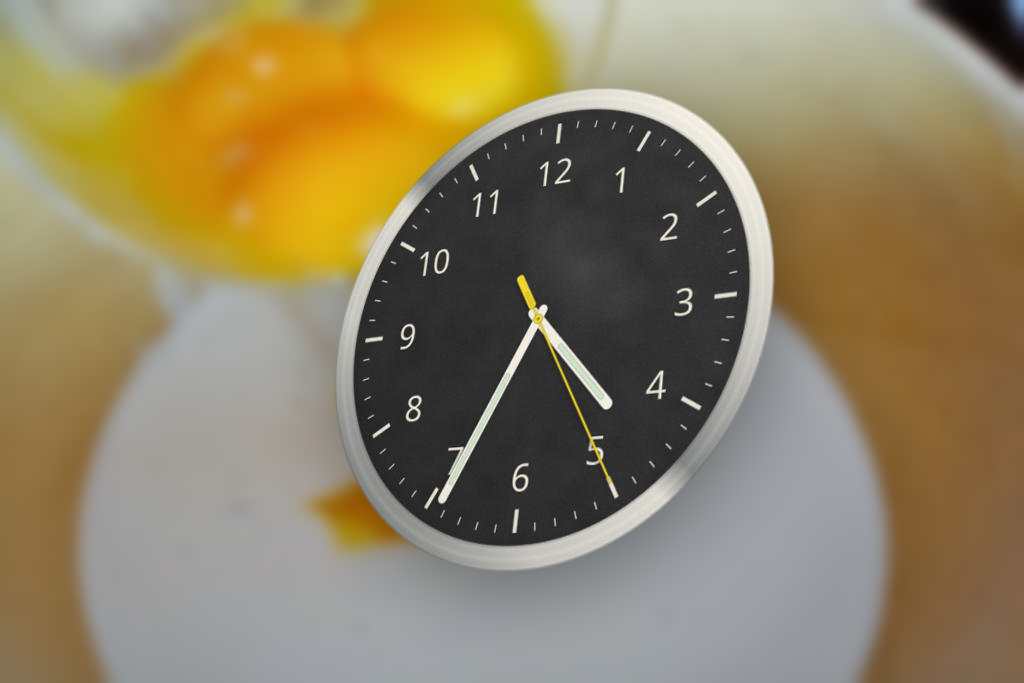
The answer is 4:34:25
